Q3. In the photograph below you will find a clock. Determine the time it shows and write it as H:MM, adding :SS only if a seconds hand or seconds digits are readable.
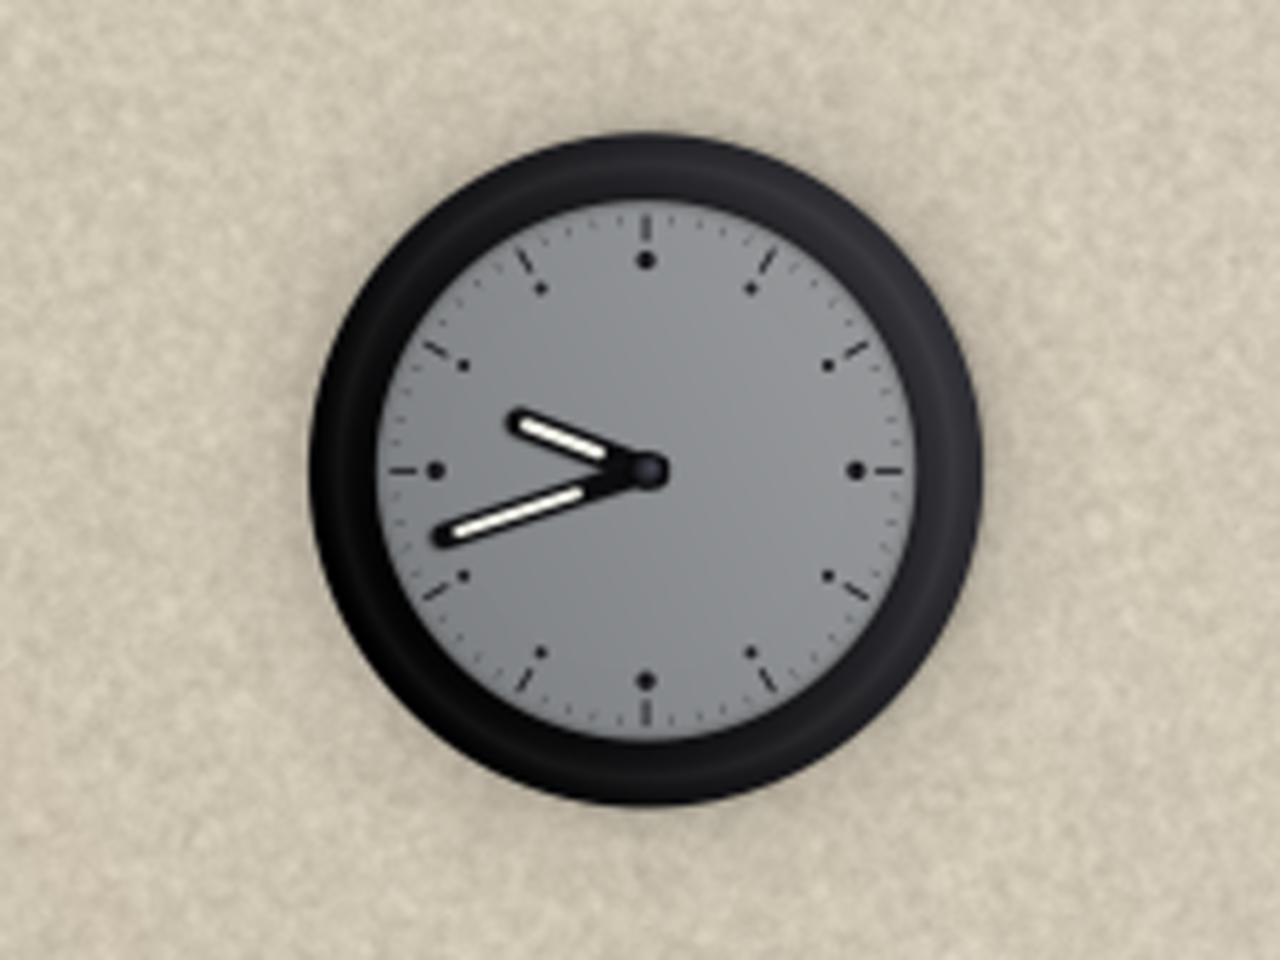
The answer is 9:42
